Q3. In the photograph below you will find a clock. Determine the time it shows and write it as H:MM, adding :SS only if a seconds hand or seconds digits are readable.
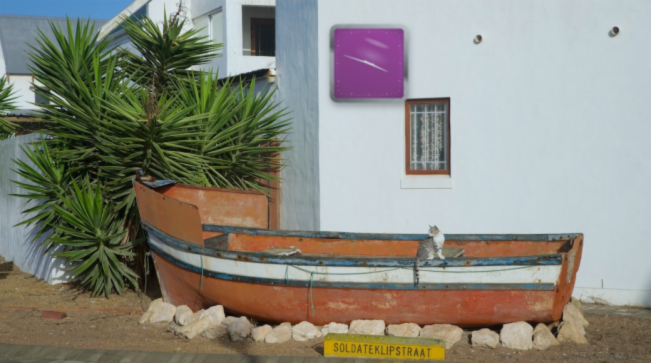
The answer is 3:48
